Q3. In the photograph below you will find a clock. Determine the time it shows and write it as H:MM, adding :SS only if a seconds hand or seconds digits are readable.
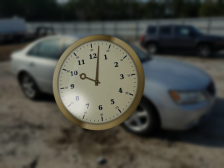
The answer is 10:02
